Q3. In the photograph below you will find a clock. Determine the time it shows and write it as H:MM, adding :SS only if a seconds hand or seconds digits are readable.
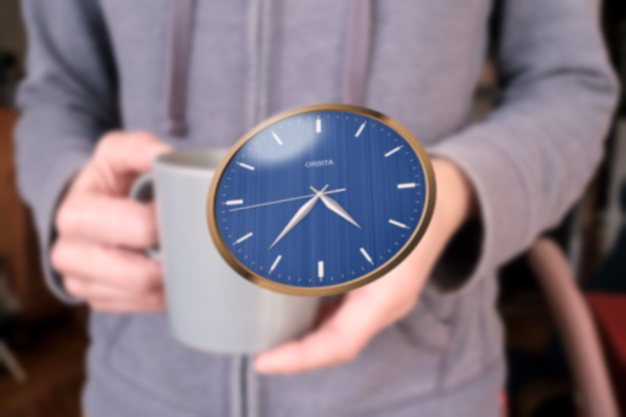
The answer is 4:36:44
